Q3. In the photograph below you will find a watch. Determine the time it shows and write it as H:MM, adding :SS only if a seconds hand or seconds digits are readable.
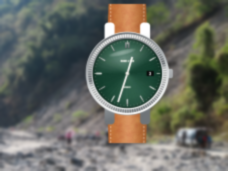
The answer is 12:33
